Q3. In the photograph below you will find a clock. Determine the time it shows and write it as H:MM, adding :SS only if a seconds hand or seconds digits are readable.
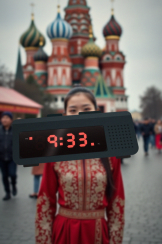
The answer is 9:33
